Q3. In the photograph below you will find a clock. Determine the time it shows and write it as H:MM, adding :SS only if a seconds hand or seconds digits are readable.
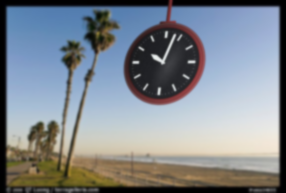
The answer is 10:03
